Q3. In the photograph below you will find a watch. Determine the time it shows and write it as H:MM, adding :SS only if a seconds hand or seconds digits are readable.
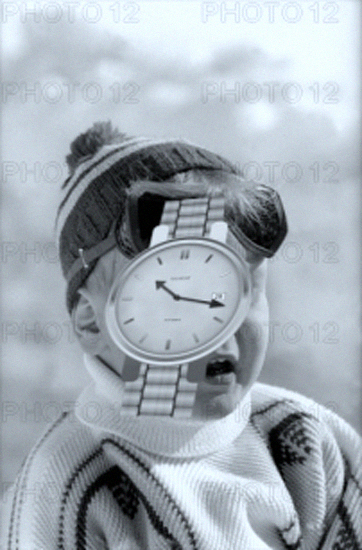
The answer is 10:17
